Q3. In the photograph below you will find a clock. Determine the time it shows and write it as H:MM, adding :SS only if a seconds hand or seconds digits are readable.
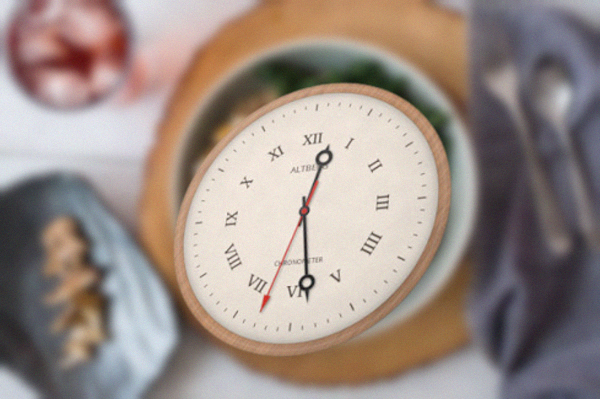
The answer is 12:28:33
